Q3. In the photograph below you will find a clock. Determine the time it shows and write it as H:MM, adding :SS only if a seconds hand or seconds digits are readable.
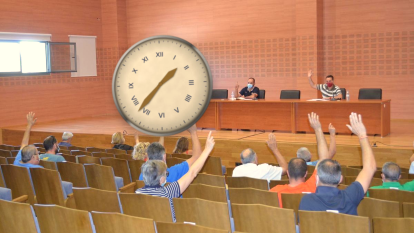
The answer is 1:37
